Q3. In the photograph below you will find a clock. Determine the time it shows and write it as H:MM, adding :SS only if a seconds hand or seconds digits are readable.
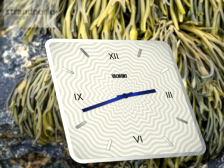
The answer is 2:42
